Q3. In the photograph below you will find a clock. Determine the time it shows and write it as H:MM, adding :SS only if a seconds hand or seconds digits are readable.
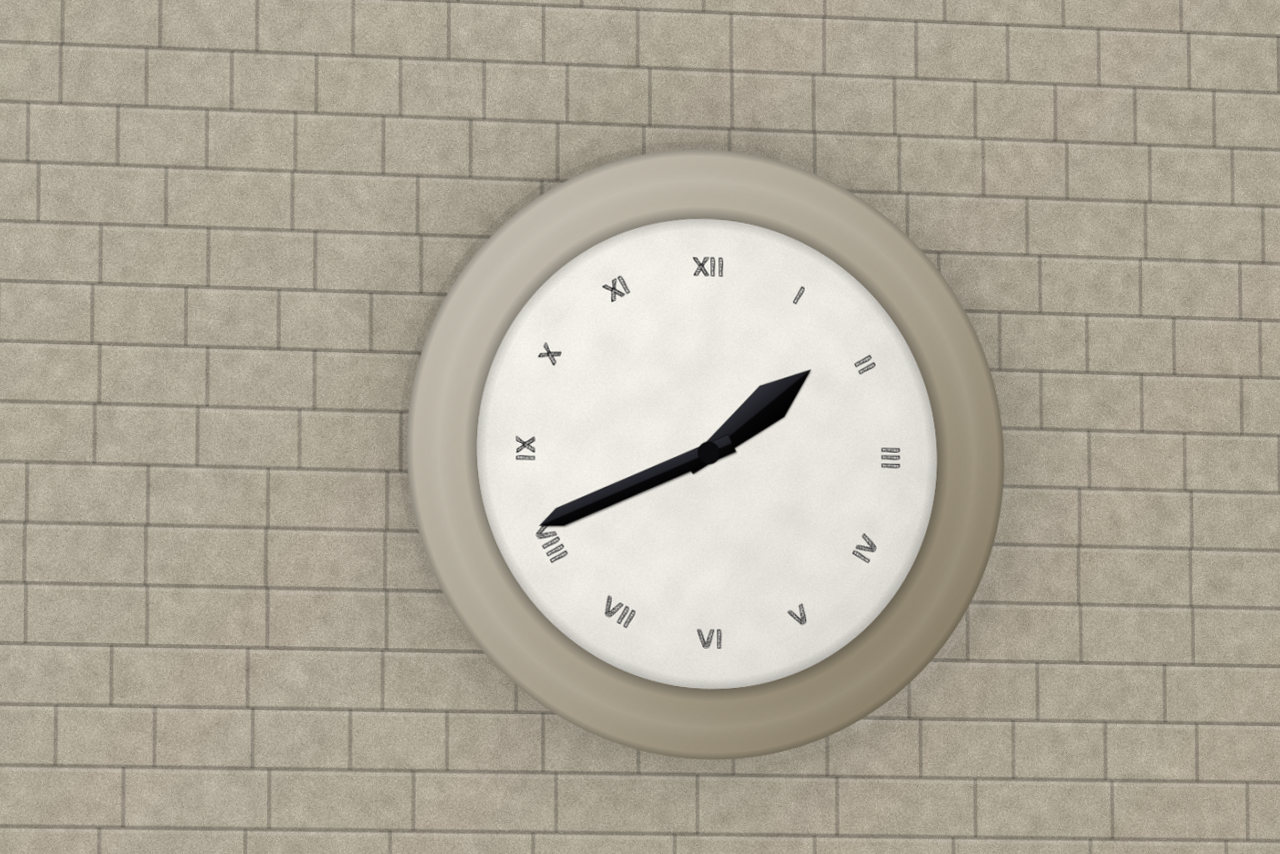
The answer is 1:41
